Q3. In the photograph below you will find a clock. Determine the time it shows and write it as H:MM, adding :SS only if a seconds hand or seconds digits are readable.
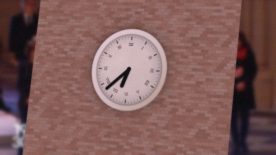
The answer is 6:38
